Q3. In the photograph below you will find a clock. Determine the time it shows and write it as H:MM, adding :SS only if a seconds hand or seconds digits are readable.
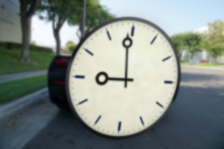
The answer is 8:59
